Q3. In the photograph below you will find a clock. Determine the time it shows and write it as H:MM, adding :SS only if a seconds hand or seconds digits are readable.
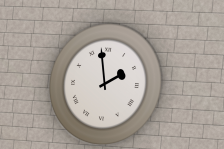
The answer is 1:58
